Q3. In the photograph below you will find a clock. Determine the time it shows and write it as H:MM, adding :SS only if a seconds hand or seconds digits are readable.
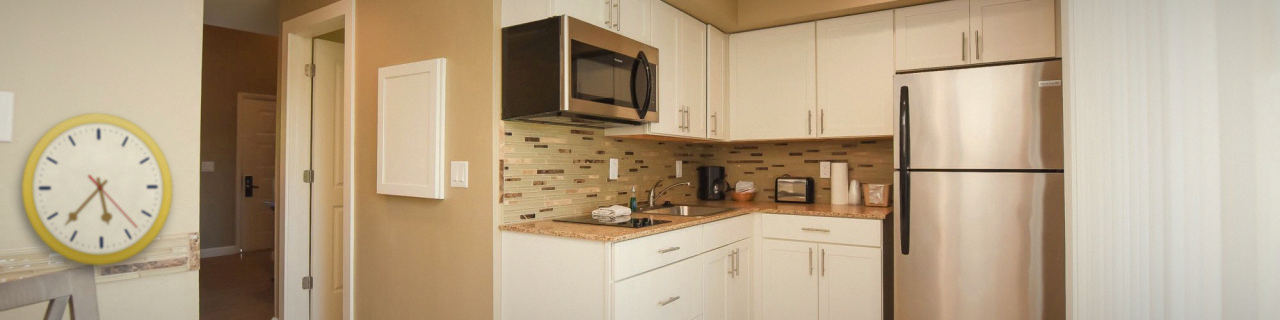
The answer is 5:37:23
